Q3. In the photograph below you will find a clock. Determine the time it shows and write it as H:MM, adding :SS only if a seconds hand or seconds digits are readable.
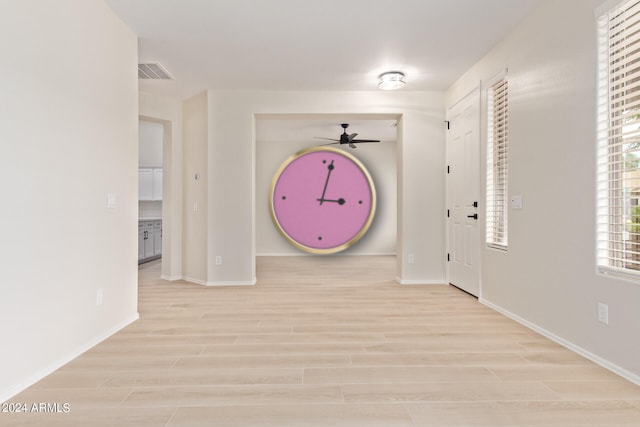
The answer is 3:02
